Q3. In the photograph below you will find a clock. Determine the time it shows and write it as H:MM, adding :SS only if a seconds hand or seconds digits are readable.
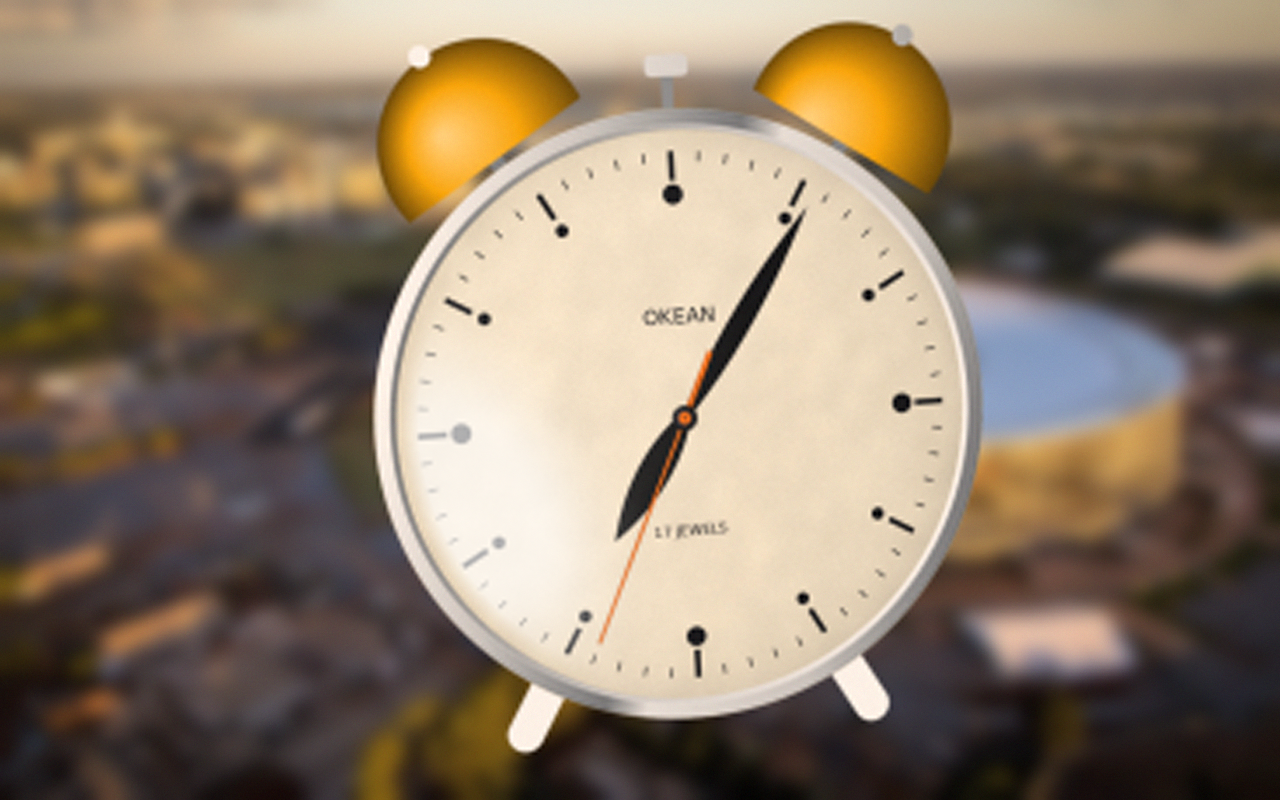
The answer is 7:05:34
